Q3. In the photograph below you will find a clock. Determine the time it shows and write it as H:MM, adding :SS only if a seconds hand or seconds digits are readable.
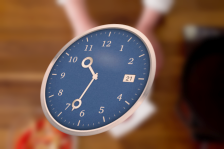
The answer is 10:33
